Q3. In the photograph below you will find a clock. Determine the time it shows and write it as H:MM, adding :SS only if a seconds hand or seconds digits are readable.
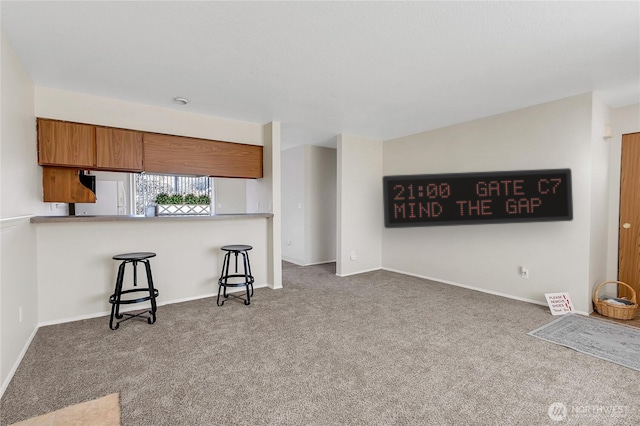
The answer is 21:00
